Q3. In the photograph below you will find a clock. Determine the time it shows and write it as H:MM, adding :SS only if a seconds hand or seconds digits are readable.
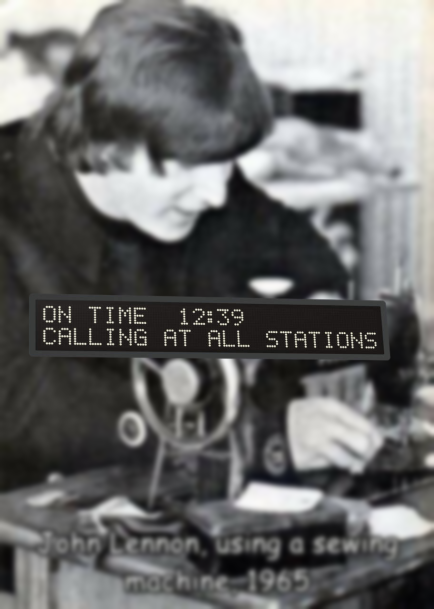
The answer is 12:39
